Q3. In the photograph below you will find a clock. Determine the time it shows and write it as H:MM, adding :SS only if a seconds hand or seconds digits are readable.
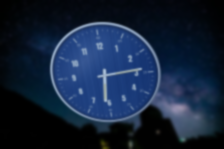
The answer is 6:14
